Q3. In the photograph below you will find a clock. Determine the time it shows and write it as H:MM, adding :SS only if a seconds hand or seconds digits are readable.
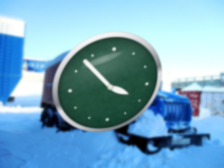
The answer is 3:53
